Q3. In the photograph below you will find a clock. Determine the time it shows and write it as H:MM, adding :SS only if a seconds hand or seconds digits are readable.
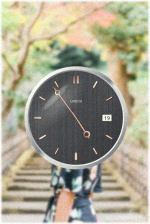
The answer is 4:54
